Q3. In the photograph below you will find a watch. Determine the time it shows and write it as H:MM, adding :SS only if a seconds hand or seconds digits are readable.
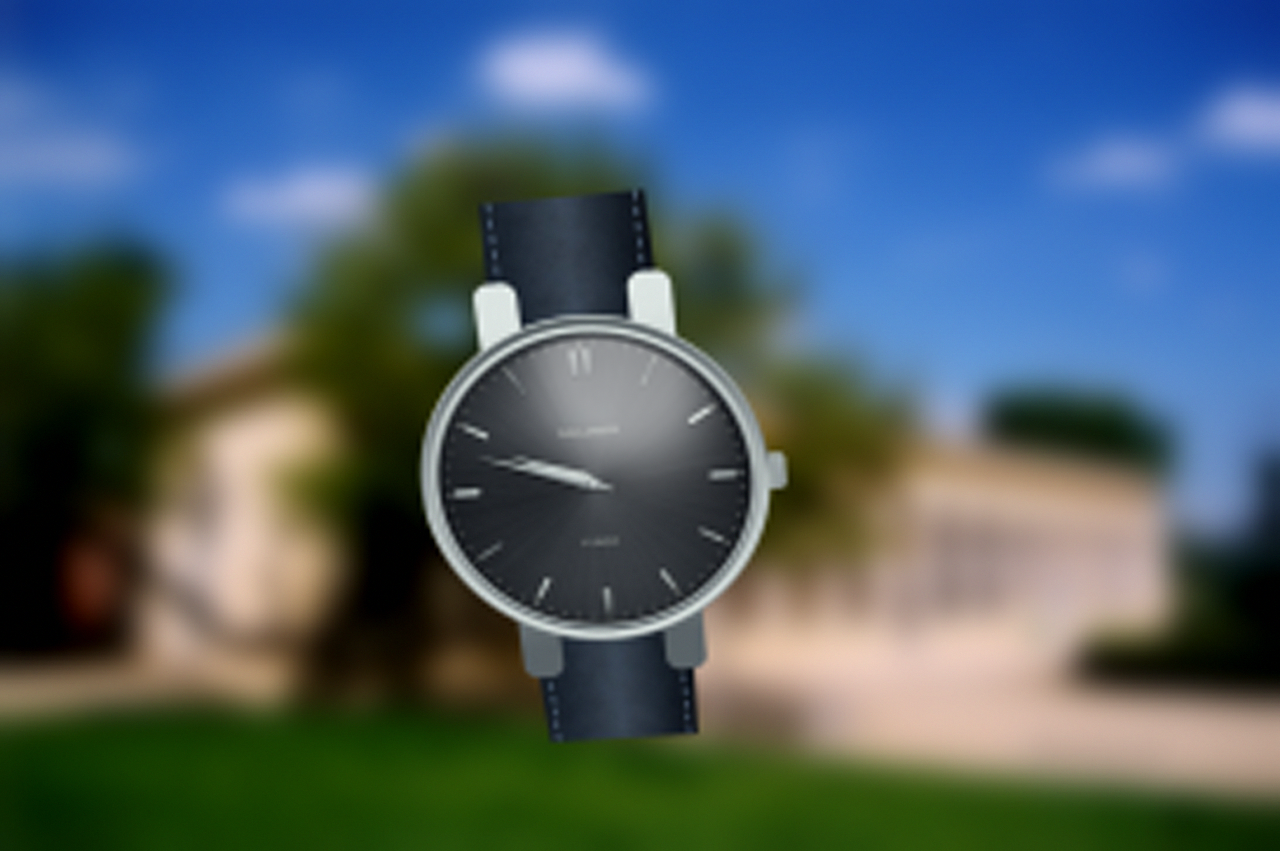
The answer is 9:48
